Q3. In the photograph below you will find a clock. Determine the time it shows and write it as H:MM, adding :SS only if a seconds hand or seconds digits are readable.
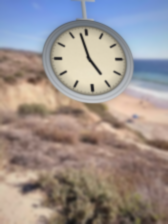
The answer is 4:58
